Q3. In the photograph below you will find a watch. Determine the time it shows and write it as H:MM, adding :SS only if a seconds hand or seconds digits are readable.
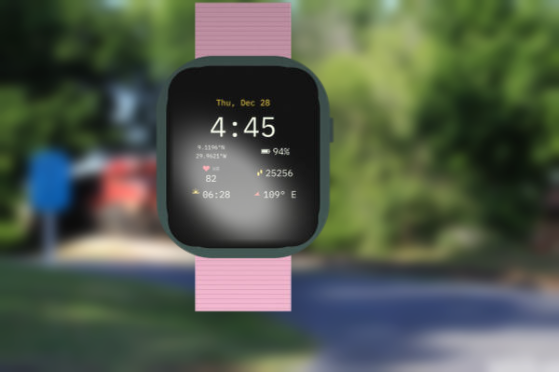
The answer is 4:45
